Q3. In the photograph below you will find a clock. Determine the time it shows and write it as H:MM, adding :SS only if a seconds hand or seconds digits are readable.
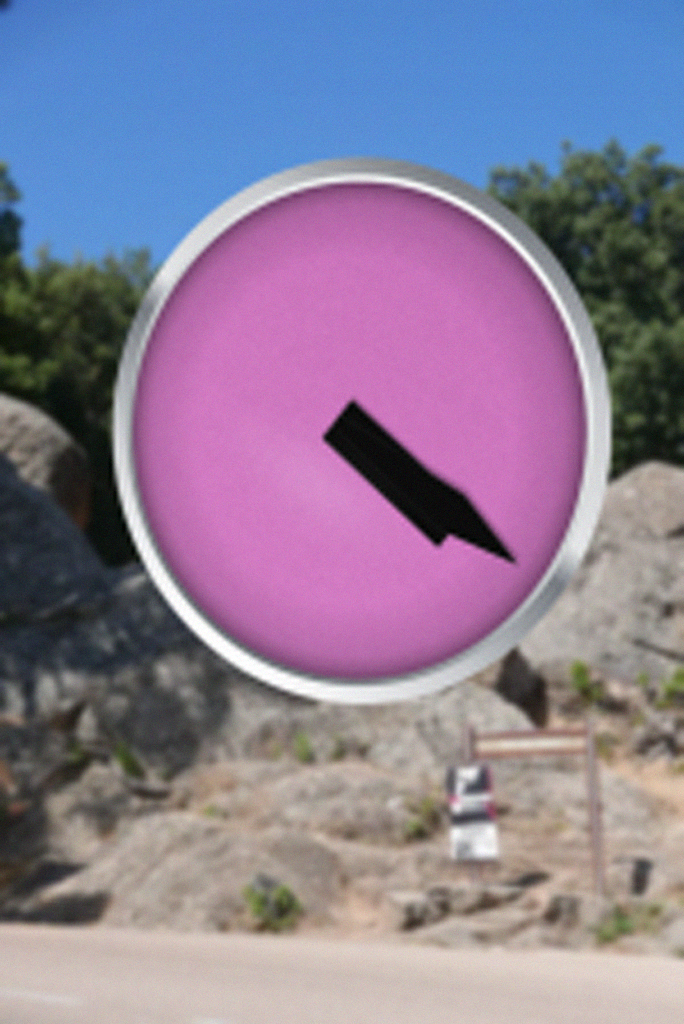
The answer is 4:21
